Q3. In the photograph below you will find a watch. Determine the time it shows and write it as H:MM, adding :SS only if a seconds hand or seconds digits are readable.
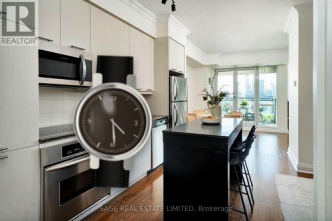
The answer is 4:29
